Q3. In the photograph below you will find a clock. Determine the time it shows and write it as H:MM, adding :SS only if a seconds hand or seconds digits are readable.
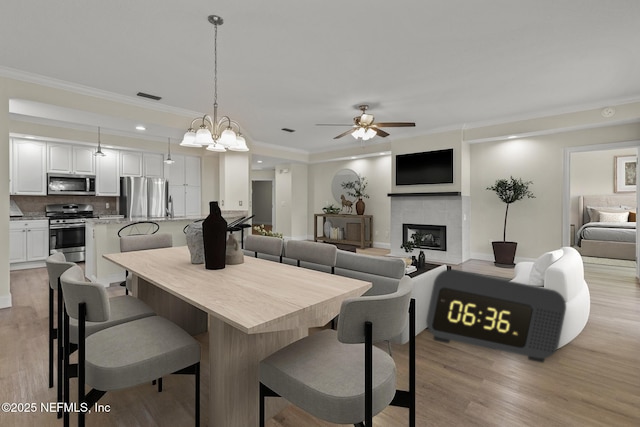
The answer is 6:36
